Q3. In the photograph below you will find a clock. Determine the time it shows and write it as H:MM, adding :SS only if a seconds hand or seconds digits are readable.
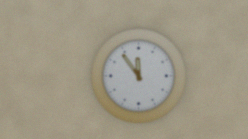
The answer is 11:54
